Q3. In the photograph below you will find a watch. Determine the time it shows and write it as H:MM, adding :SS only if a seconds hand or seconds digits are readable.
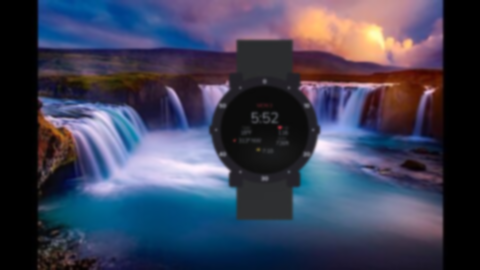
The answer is 5:52
